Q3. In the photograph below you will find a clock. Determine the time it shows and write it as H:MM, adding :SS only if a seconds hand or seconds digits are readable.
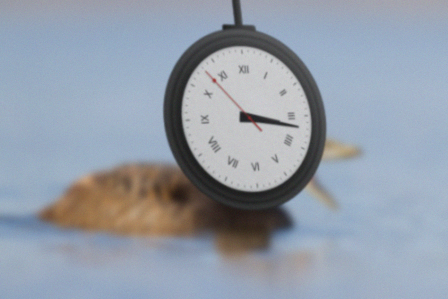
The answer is 3:16:53
